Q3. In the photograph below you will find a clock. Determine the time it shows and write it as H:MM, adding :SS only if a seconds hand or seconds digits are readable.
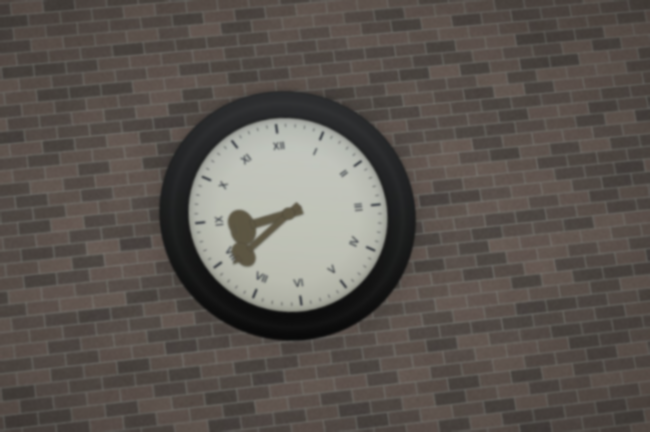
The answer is 8:39
